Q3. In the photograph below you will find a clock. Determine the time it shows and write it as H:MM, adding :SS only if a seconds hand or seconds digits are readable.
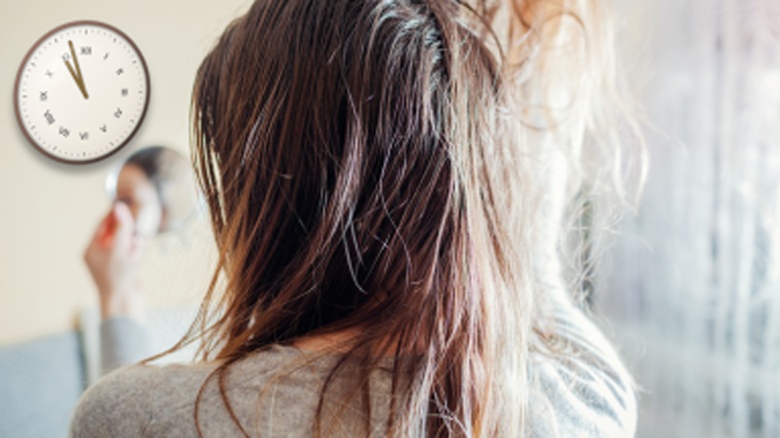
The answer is 10:57
